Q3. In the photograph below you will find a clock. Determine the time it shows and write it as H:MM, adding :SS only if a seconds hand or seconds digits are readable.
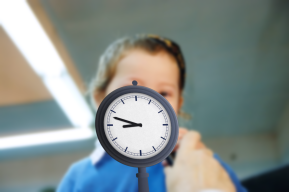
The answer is 8:48
